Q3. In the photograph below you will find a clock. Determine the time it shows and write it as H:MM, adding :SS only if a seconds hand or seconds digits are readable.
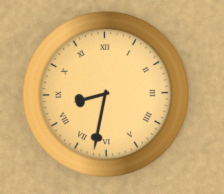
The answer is 8:32
